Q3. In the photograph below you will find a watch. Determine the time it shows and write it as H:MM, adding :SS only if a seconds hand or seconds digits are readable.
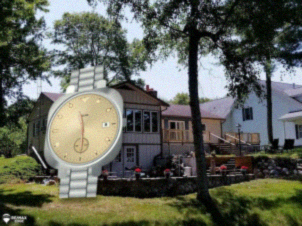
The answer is 11:30
